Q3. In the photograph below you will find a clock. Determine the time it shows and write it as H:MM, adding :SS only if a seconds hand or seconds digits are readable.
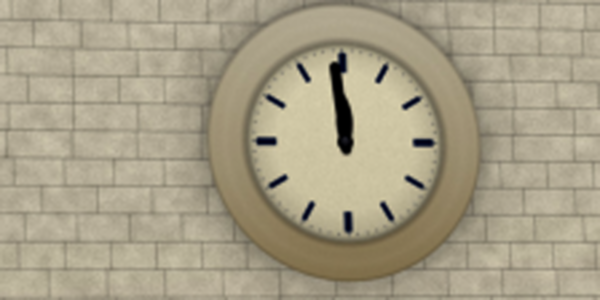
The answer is 11:59
